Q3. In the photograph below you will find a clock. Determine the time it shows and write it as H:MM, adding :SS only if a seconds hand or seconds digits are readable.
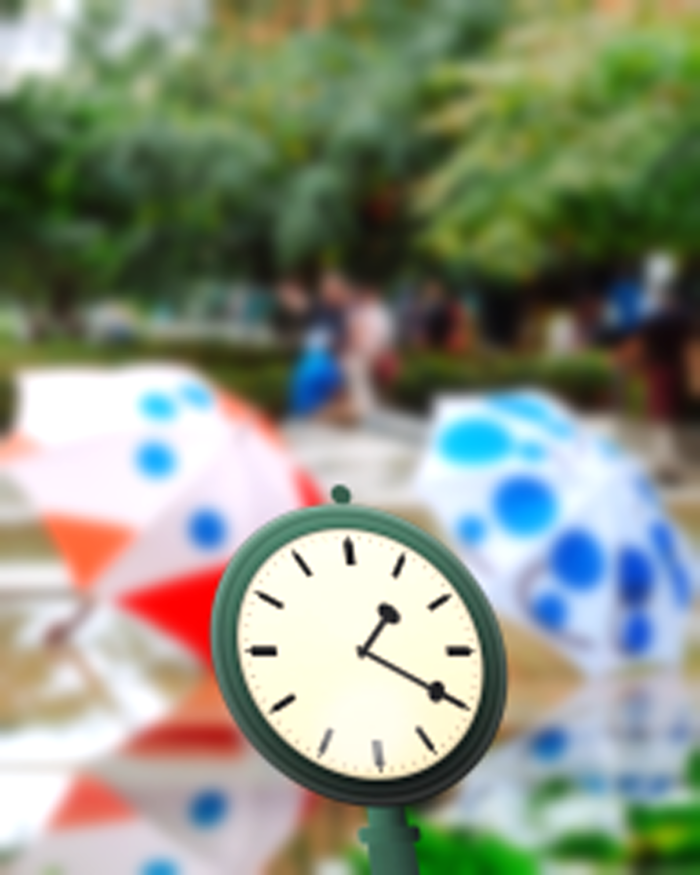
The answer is 1:20
